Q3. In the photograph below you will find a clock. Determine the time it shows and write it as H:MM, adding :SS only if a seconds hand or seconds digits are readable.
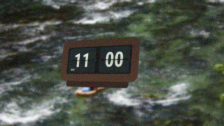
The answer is 11:00
